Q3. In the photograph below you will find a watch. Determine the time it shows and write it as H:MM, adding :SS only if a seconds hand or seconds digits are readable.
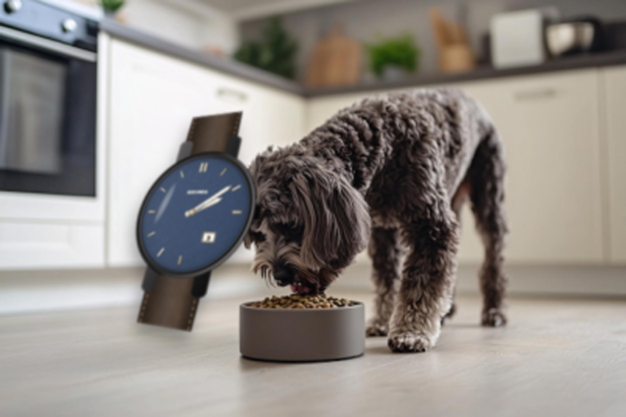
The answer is 2:09
